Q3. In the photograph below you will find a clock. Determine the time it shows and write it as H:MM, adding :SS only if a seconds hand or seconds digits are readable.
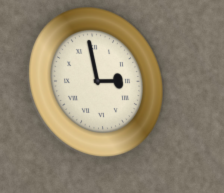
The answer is 2:59
